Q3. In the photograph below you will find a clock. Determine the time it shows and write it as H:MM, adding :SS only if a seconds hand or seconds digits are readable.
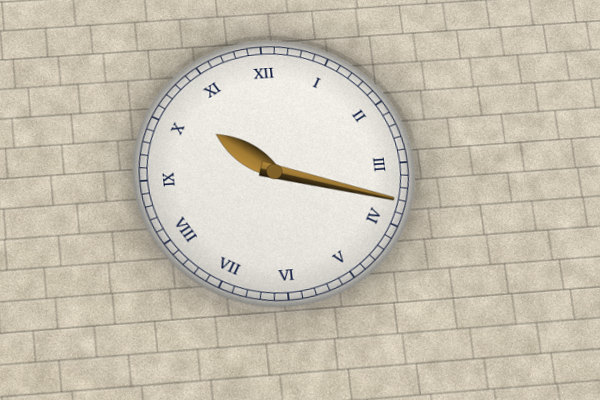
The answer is 10:18
